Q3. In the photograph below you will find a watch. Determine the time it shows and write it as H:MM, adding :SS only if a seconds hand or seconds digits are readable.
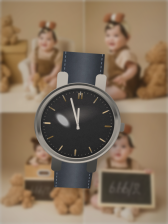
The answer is 11:57
